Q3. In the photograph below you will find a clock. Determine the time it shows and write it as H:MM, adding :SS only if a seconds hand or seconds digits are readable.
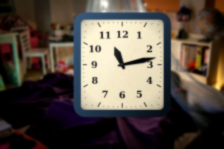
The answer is 11:13
